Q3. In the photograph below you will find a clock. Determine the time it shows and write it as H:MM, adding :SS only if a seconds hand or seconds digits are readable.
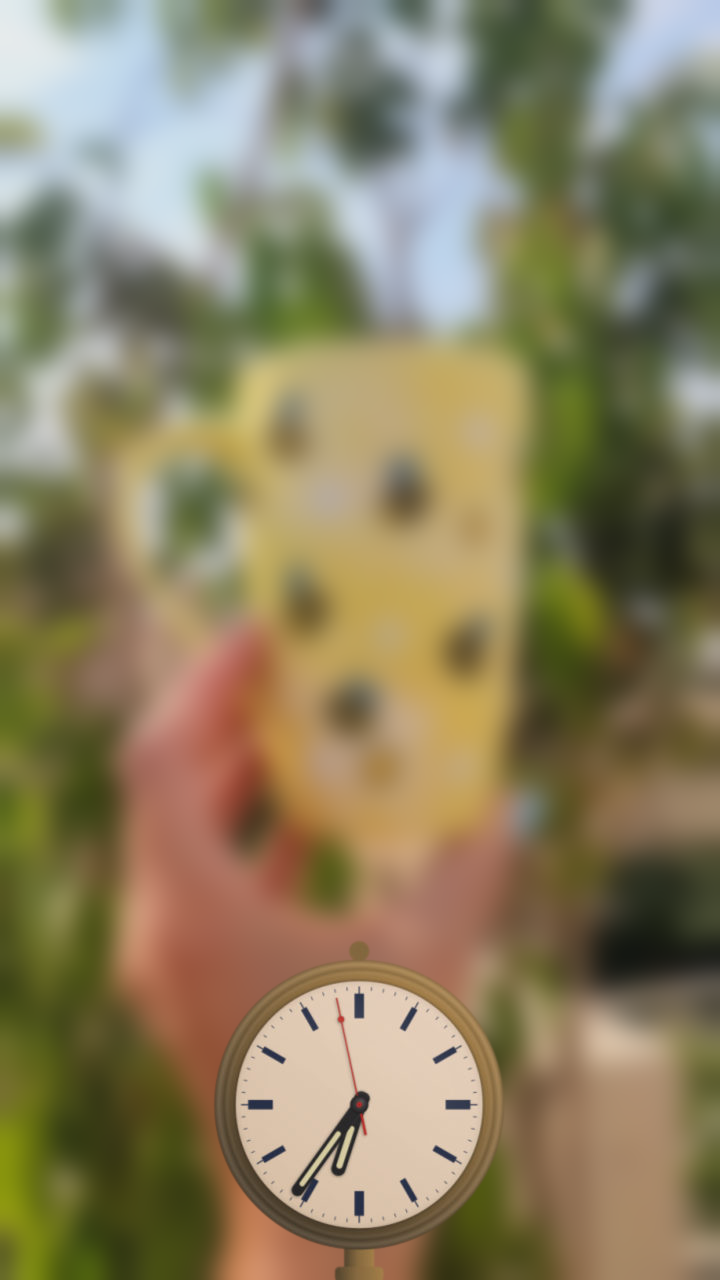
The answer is 6:35:58
